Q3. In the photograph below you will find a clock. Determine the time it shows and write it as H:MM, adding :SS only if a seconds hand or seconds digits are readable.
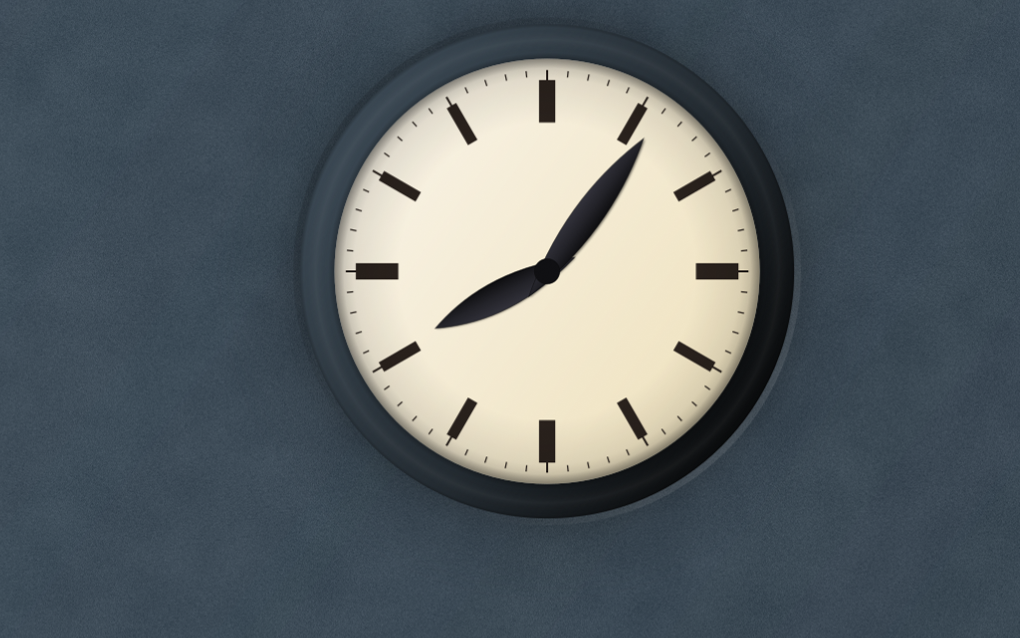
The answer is 8:06
